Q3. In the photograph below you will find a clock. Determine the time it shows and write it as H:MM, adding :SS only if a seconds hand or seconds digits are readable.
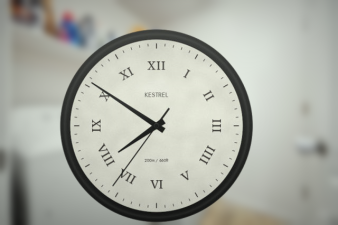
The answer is 7:50:36
